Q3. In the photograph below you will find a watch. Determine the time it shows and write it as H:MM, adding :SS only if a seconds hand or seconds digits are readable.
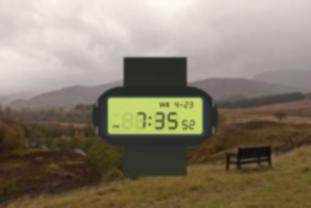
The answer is 7:35
